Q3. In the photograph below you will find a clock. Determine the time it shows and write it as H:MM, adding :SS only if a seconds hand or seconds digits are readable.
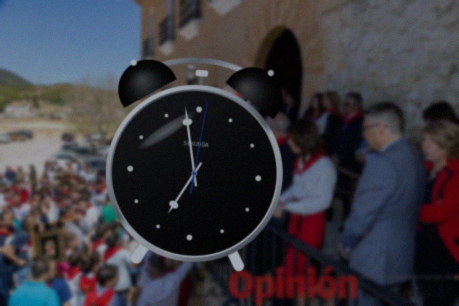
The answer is 6:58:01
